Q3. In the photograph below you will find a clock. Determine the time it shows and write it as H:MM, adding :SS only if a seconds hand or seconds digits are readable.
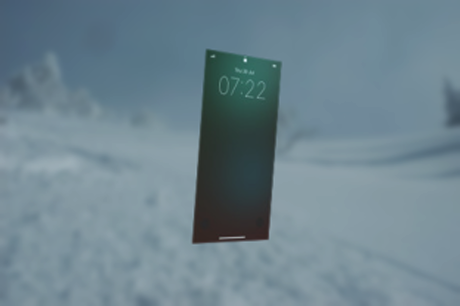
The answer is 7:22
